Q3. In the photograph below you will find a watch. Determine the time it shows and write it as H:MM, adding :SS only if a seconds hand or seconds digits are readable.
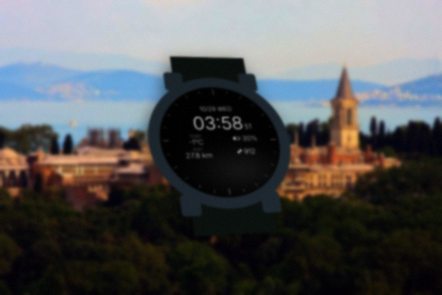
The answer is 3:58
